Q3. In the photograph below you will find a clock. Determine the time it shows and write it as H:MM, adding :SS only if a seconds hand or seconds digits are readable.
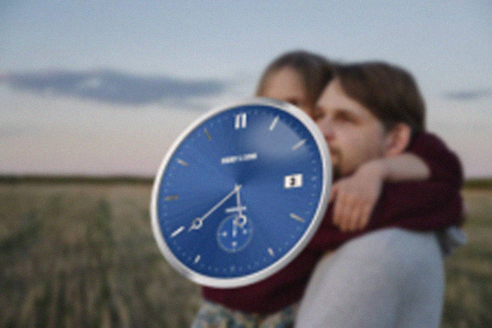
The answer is 5:39
